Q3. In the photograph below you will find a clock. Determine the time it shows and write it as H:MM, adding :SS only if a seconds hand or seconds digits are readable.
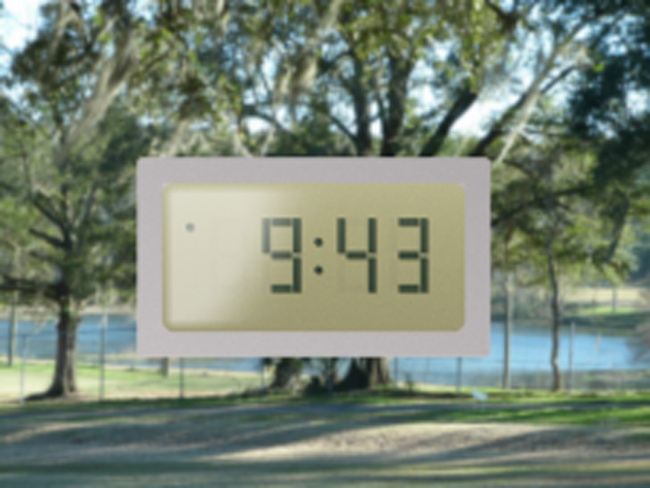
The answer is 9:43
